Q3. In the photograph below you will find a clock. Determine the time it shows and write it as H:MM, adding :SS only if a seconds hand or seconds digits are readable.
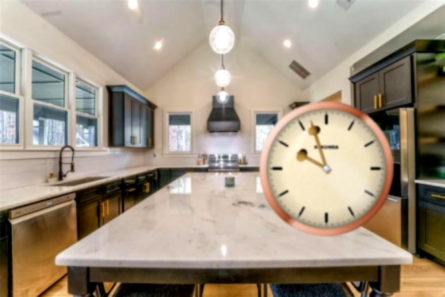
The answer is 9:57
